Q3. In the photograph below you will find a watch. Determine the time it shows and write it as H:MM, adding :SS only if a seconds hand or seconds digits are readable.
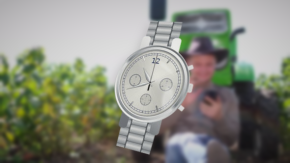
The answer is 10:41
